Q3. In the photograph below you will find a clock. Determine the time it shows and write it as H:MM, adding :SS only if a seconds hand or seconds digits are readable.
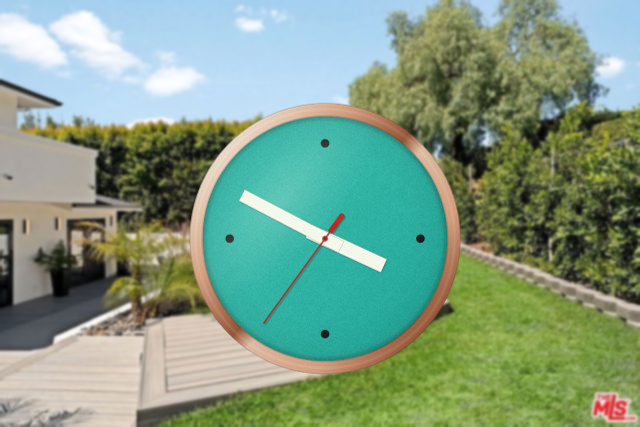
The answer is 3:49:36
